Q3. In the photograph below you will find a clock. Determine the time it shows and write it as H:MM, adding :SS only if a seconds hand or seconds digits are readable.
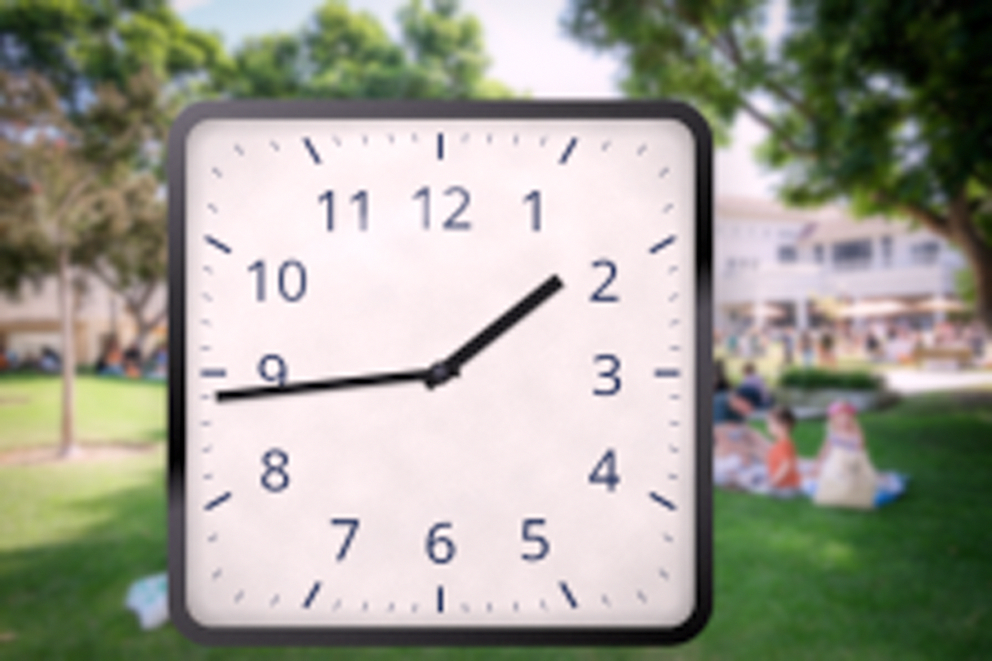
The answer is 1:44
